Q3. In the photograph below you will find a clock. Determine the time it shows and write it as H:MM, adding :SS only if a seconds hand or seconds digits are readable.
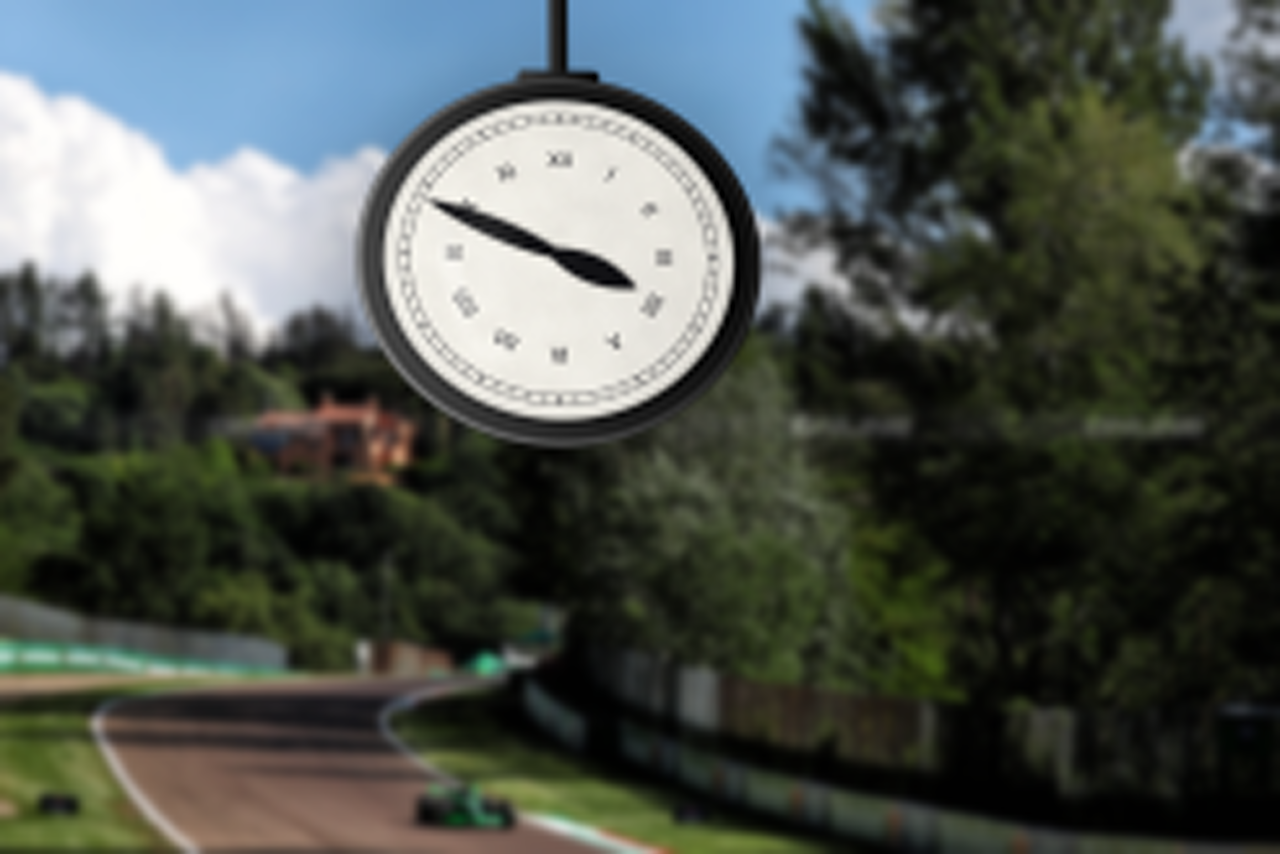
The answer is 3:49
